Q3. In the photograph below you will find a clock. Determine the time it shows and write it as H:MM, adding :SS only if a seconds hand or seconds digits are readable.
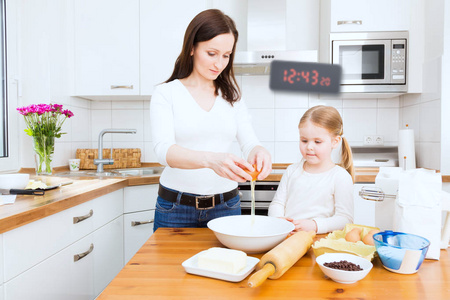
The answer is 12:43
